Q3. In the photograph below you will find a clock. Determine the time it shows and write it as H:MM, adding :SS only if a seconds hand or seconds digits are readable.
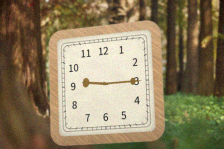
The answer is 9:15
